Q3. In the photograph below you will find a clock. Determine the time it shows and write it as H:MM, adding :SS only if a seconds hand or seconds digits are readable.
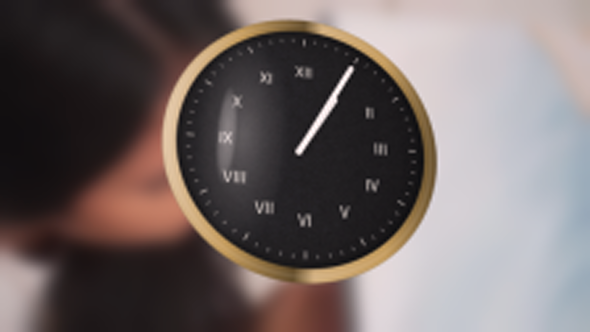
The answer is 1:05
